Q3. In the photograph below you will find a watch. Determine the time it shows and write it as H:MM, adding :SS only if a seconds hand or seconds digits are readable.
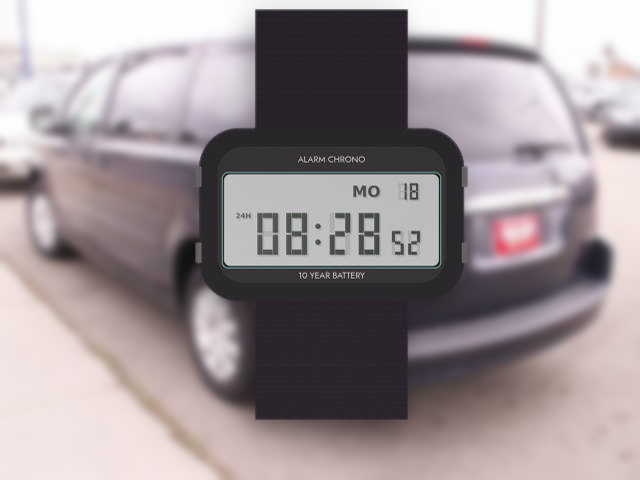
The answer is 8:28:52
